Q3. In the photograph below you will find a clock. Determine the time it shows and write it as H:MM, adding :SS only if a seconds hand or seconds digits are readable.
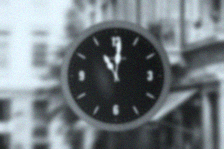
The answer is 11:01
